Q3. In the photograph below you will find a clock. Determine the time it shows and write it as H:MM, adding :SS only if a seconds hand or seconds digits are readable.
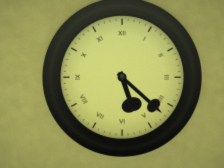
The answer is 5:22
